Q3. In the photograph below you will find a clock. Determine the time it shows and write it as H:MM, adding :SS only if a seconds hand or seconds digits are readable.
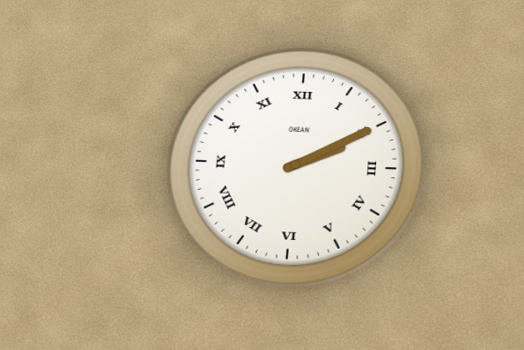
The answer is 2:10
